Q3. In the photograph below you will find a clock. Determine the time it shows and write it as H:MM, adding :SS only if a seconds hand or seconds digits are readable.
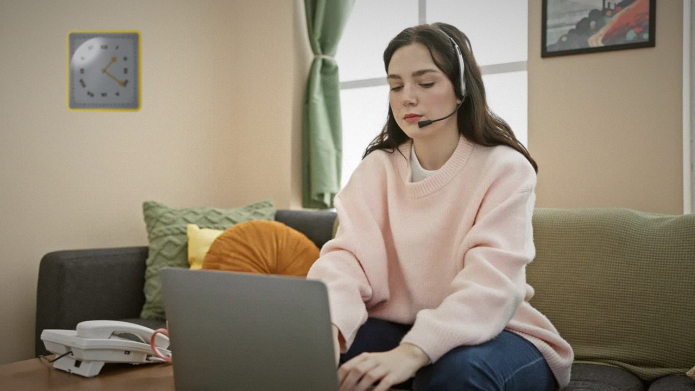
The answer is 1:21
